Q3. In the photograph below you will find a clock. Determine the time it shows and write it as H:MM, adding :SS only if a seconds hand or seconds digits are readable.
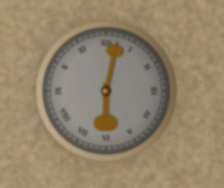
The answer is 6:02
